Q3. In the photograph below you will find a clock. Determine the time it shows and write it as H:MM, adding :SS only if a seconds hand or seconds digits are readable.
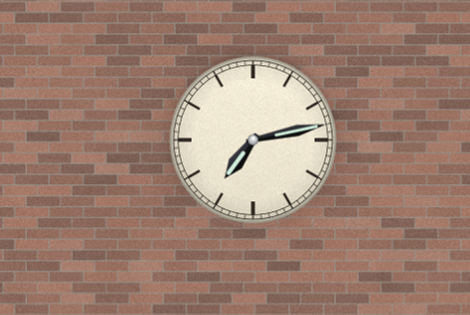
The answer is 7:13
